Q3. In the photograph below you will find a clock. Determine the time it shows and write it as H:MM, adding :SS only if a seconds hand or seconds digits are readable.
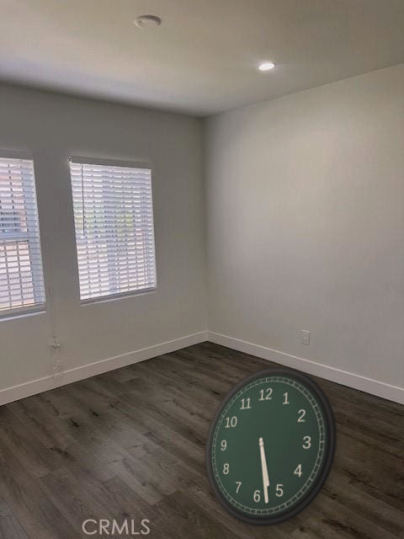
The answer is 5:28
